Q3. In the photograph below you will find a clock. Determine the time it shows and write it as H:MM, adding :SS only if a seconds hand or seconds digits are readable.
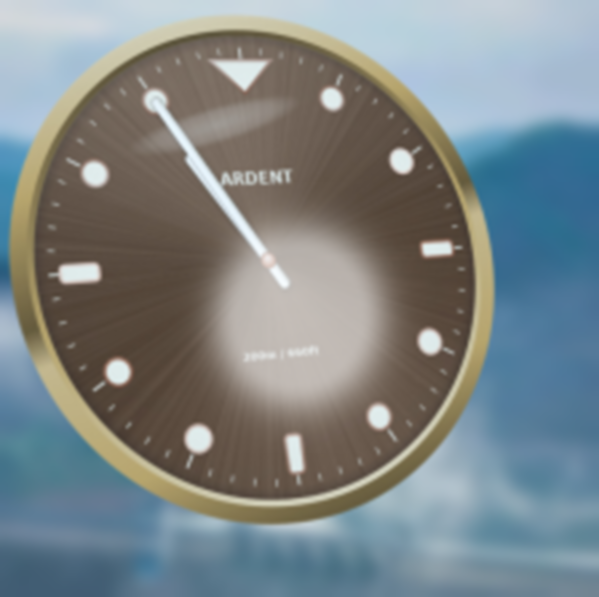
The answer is 10:55
